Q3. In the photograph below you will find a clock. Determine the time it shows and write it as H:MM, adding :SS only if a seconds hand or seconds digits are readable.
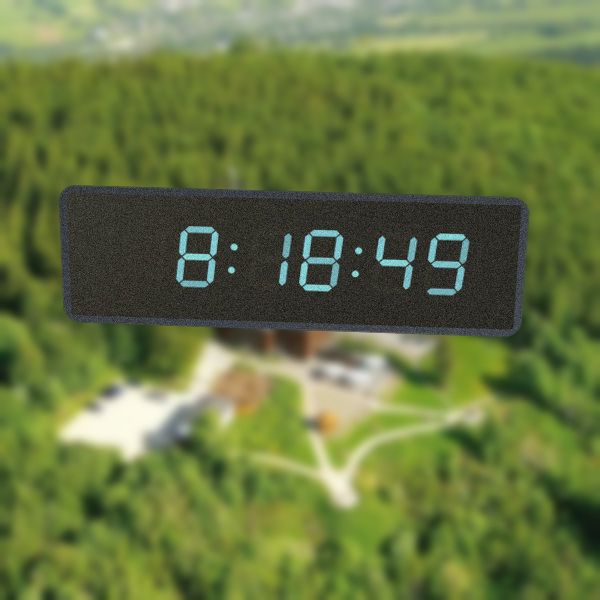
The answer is 8:18:49
